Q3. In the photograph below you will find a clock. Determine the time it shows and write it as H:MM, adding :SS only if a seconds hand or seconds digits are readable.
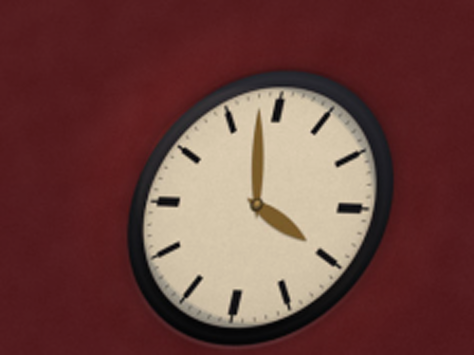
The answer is 3:58
